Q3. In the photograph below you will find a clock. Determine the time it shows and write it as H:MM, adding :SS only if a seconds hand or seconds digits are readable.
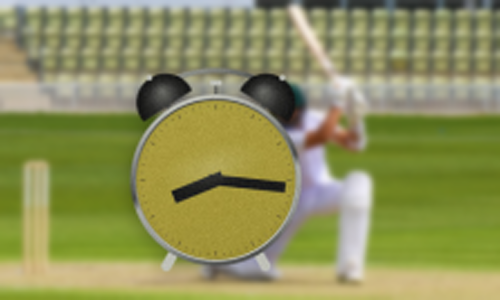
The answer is 8:16
